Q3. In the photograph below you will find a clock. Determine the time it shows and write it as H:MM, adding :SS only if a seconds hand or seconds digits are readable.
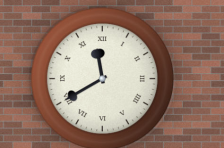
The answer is 11:40
